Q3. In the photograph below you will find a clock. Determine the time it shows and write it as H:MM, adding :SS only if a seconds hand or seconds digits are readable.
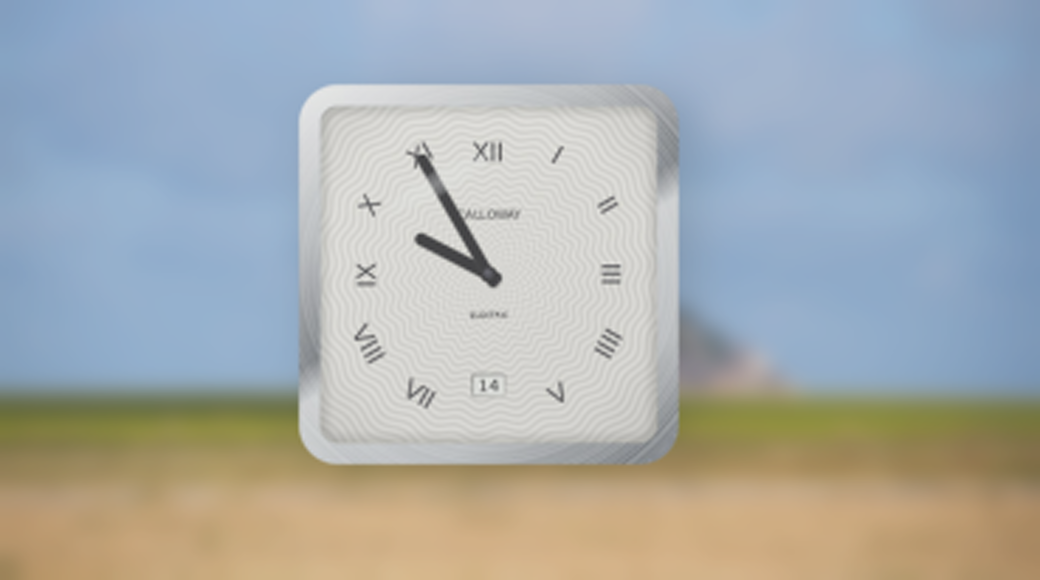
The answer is 9:55
